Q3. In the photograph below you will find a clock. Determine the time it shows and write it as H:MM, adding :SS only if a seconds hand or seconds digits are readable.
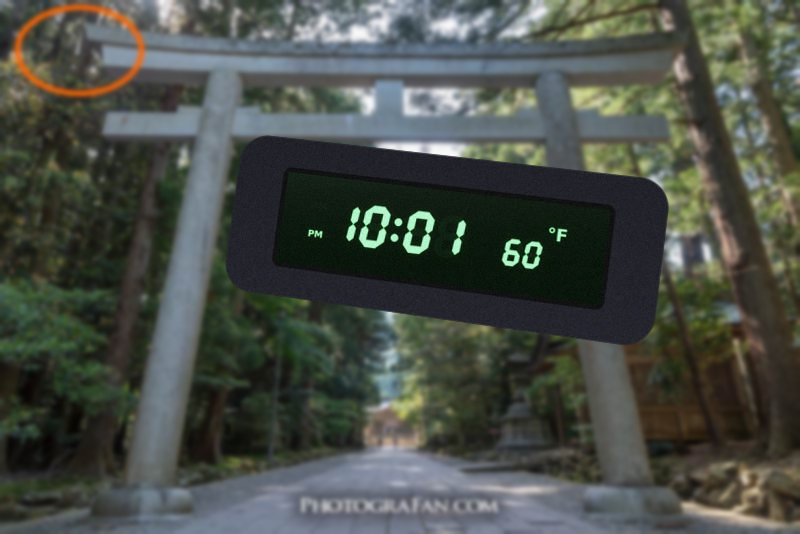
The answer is 10:01
